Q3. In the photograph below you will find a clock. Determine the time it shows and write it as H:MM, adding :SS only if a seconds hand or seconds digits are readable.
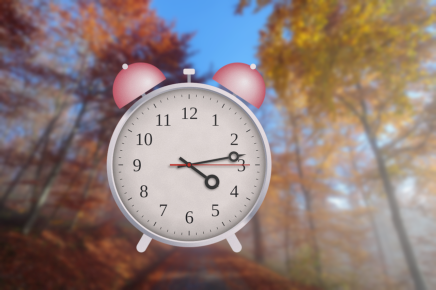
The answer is 4:13:15
